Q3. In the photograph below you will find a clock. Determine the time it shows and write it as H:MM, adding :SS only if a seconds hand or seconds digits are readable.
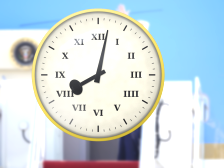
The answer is 8:02
